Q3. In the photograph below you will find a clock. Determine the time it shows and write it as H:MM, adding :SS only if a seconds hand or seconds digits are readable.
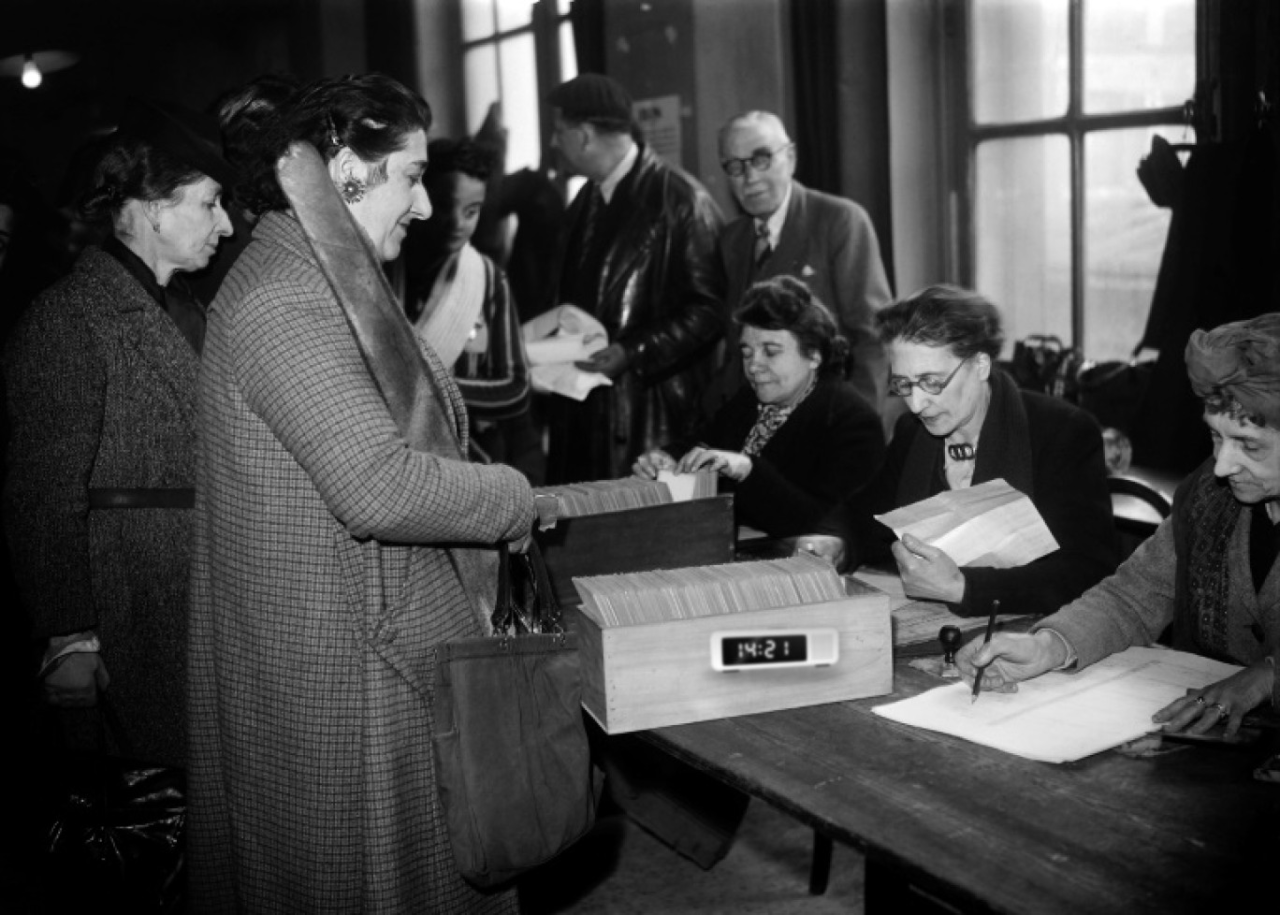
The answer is 14:21
